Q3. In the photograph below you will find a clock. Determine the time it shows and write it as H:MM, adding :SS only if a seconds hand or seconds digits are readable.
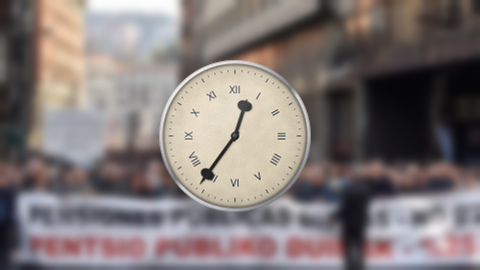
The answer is 12:36
